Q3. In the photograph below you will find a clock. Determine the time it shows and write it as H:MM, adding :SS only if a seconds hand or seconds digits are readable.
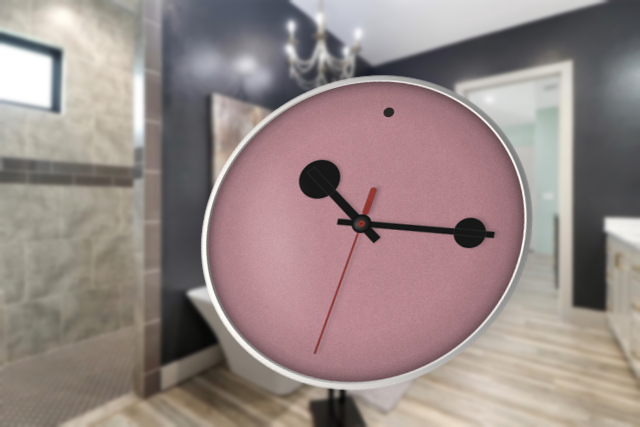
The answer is 10:14:31
